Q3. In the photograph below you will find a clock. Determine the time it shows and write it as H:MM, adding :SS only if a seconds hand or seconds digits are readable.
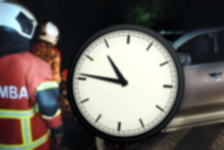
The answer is 10:46
